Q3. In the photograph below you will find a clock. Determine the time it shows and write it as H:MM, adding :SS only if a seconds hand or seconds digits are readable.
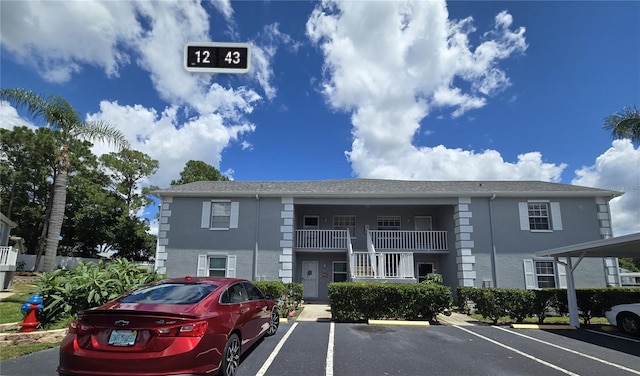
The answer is 12:43
